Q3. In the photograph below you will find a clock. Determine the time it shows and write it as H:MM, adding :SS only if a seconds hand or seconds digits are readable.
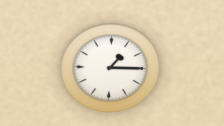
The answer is 1:15
